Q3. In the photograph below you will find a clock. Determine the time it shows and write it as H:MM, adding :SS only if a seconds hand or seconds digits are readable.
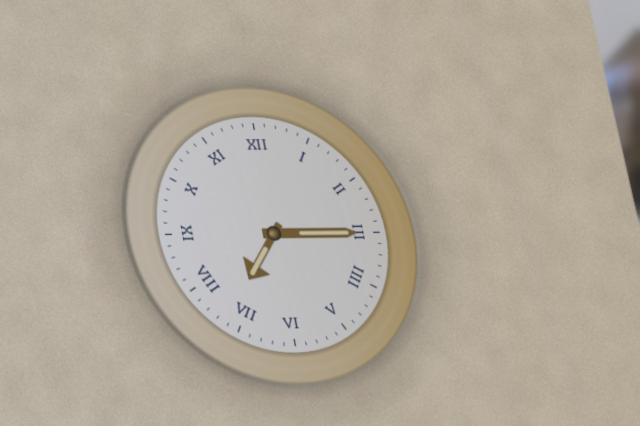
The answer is 7:15
